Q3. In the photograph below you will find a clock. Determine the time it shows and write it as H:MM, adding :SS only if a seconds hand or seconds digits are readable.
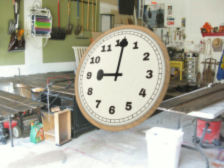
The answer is 9:01
